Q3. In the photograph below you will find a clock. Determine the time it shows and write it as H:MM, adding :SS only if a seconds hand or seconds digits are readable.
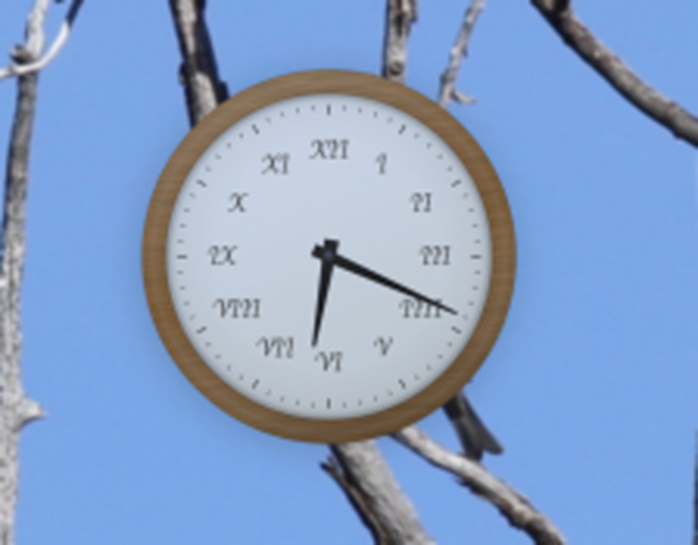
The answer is 6:19
